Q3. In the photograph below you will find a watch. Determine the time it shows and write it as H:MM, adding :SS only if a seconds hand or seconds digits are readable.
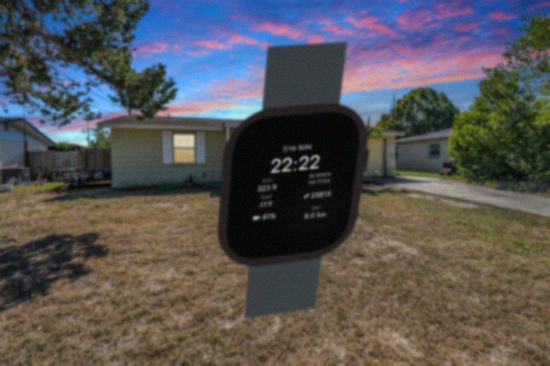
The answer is 22:22
